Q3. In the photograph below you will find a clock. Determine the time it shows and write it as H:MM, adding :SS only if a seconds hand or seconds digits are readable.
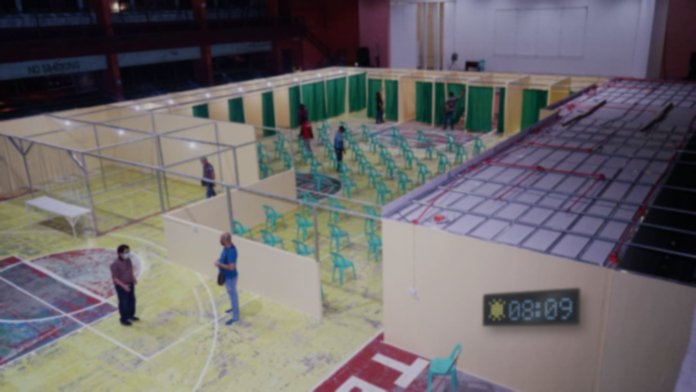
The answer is 8:09
